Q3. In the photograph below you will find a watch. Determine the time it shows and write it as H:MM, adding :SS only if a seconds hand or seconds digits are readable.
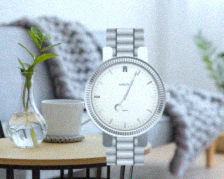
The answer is 7:04
